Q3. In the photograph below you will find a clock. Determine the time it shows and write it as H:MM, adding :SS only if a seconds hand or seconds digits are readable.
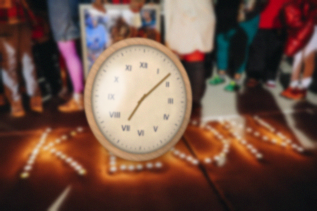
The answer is 7:08
